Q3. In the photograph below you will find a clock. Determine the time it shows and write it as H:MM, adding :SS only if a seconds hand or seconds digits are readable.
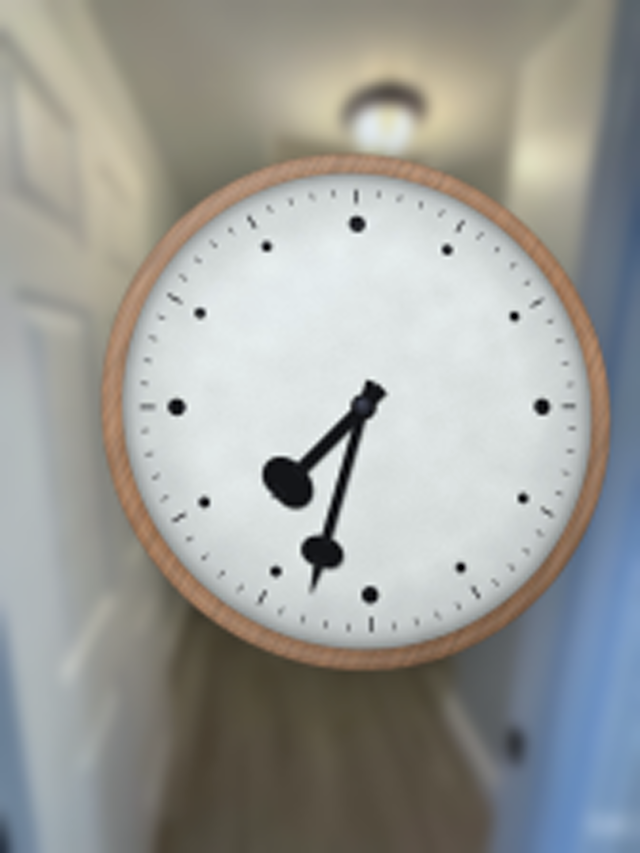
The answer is 7:33
